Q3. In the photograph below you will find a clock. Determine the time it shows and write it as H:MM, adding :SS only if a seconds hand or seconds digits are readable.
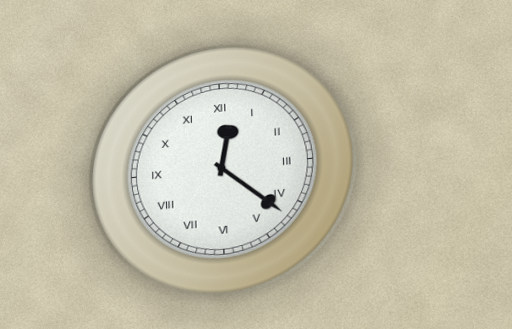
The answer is 12:22
